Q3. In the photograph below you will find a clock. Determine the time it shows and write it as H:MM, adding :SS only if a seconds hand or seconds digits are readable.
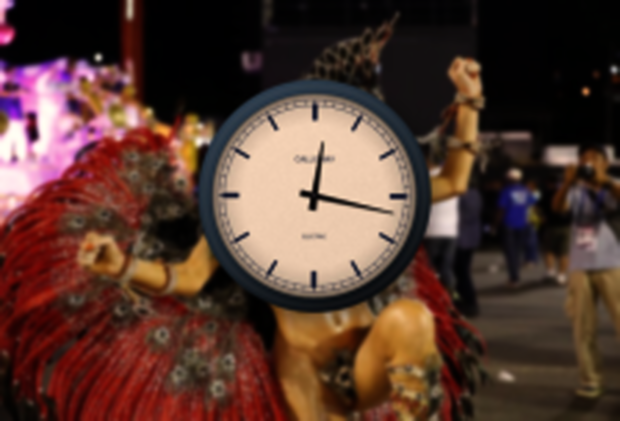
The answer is 12:17
